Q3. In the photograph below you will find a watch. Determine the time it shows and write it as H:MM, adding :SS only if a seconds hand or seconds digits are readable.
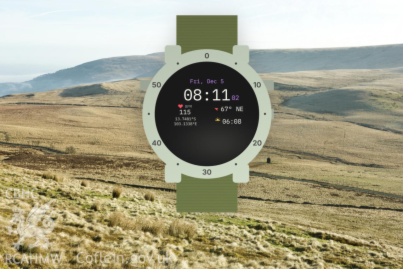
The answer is 8:11
